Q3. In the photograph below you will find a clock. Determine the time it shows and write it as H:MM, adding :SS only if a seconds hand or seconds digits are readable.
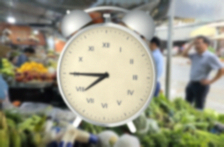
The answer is 7:45
